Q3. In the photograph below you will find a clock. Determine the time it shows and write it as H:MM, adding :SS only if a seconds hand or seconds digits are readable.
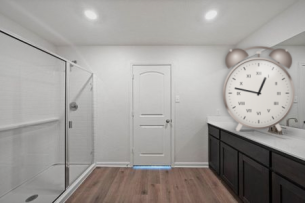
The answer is 12:47
